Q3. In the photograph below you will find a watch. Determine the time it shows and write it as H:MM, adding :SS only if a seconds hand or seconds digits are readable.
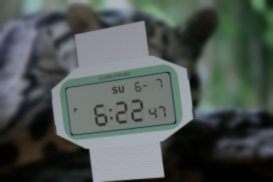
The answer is 6:22:47
